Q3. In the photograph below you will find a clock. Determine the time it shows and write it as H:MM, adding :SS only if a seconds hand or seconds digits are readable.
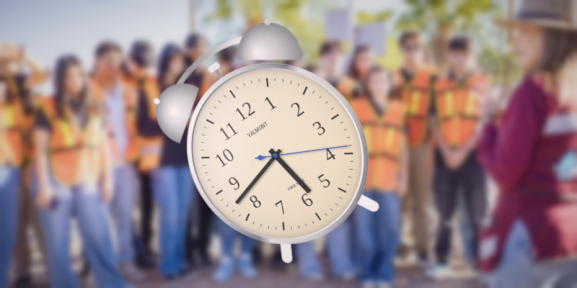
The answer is 5:42:19
